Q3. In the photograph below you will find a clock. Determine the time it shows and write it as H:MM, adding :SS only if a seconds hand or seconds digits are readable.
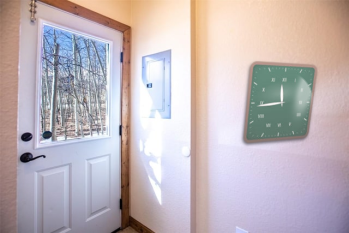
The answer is 11:44
